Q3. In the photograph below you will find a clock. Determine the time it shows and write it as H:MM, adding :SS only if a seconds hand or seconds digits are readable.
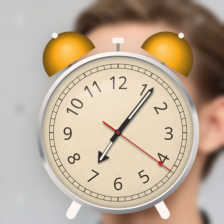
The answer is 7:06:21
